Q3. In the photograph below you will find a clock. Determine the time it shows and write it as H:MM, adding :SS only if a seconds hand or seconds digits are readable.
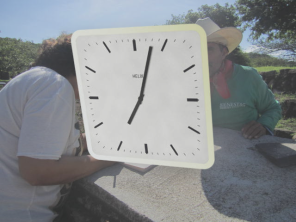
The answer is 7:03
